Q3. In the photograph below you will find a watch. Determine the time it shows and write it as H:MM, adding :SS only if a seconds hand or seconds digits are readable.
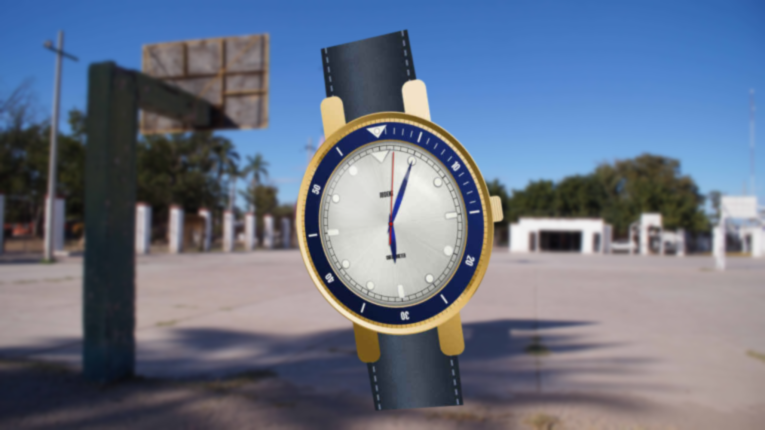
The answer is 6:05:02
